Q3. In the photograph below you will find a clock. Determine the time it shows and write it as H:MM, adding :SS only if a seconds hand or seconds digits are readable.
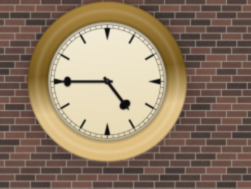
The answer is 4:45
